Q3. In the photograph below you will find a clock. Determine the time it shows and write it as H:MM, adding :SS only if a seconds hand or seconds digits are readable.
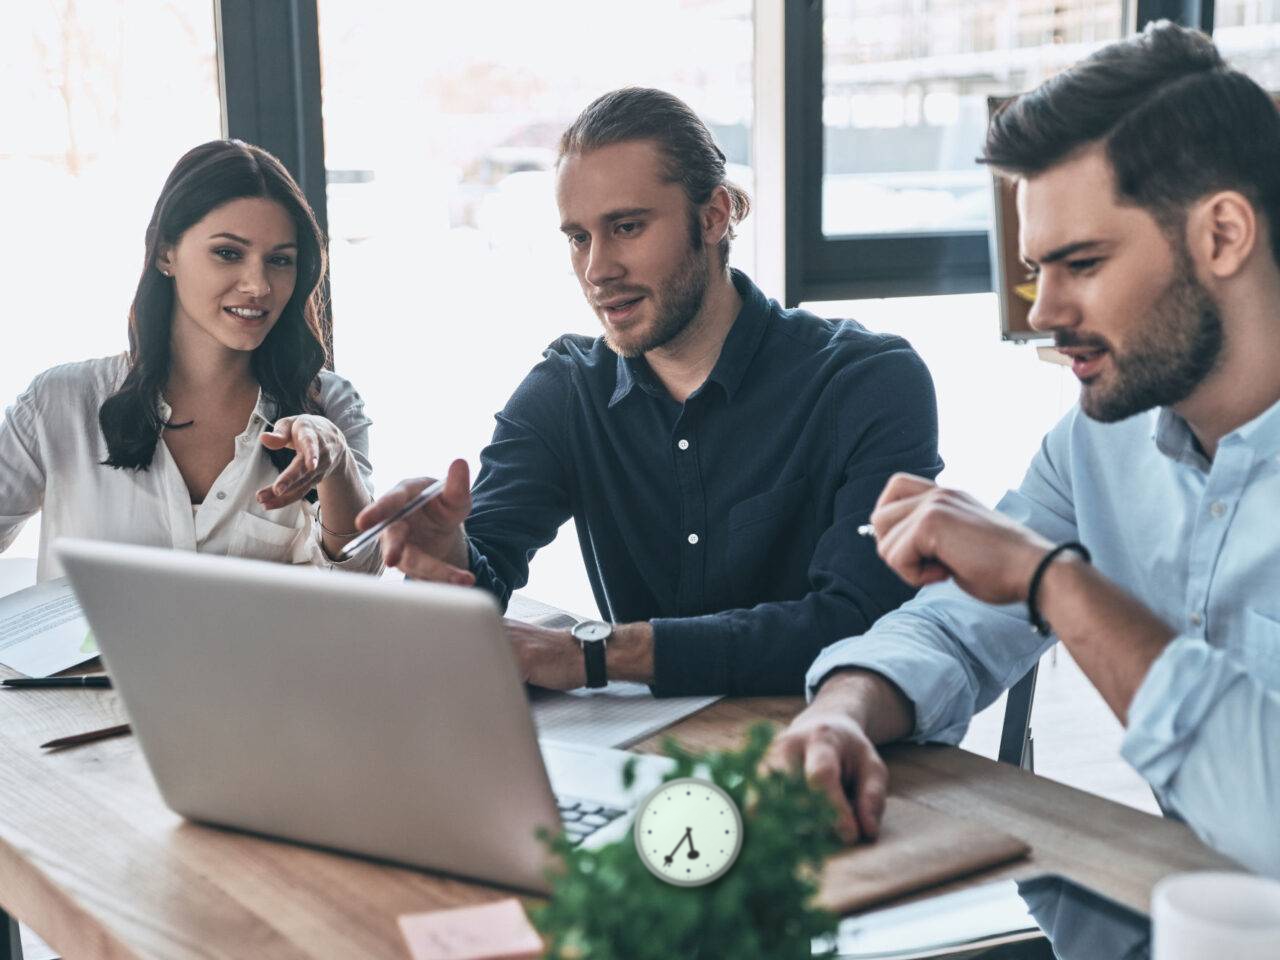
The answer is 5:36
